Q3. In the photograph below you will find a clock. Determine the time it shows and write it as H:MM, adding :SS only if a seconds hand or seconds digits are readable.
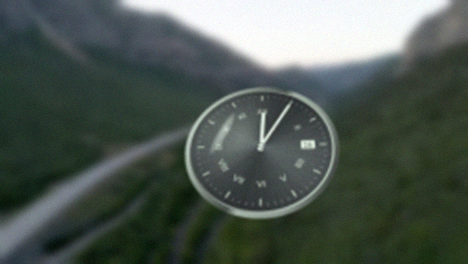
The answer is 12:05
